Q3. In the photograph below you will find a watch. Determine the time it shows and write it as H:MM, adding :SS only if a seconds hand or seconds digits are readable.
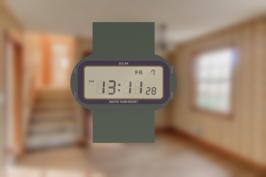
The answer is 13:11:28
